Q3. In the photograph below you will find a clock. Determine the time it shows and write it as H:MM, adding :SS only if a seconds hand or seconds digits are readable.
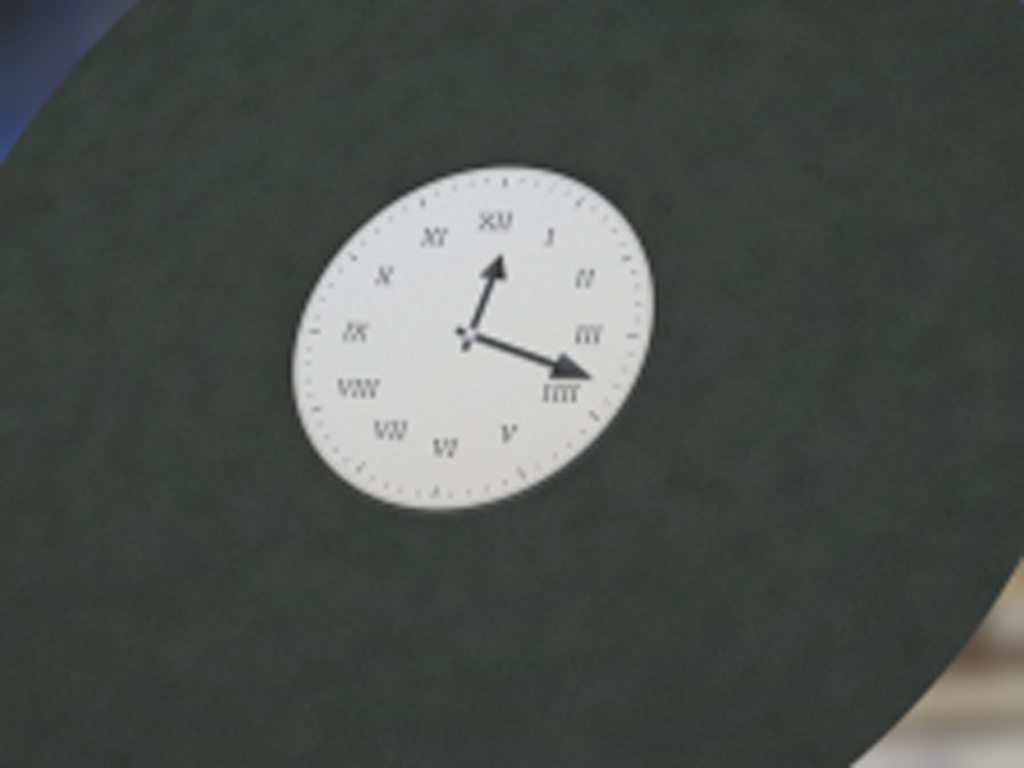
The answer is 12:18
